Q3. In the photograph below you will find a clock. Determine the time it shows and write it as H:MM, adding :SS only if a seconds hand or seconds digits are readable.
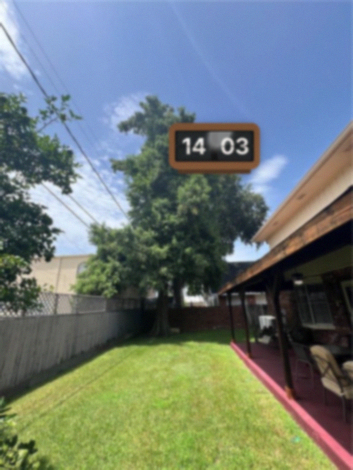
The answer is 14:03
